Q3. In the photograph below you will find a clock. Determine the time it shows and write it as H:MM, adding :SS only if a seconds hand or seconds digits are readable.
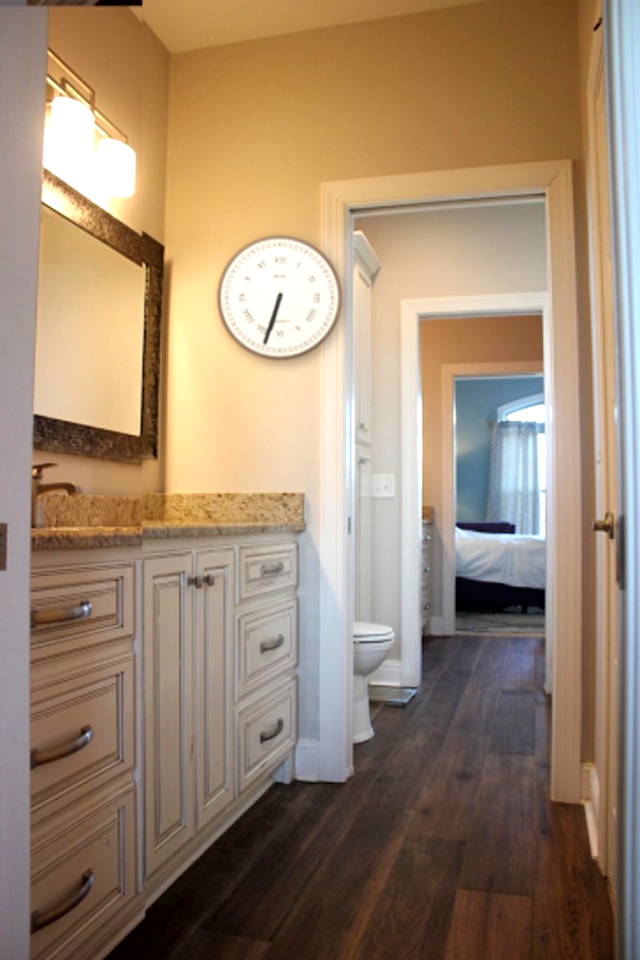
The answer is 6:33
